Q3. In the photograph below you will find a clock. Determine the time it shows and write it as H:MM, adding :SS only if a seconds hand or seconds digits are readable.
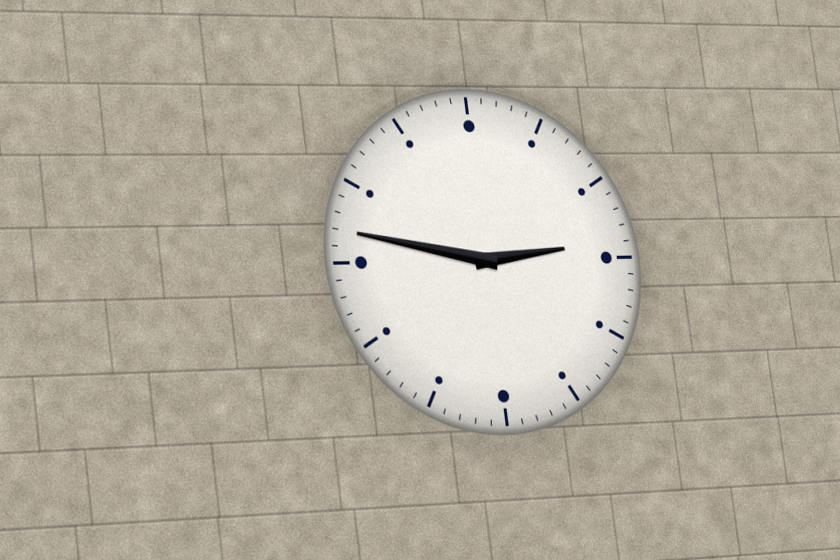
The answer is 2:47
